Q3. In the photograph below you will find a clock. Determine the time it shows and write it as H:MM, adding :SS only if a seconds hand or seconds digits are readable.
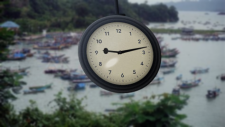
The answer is 9:13
